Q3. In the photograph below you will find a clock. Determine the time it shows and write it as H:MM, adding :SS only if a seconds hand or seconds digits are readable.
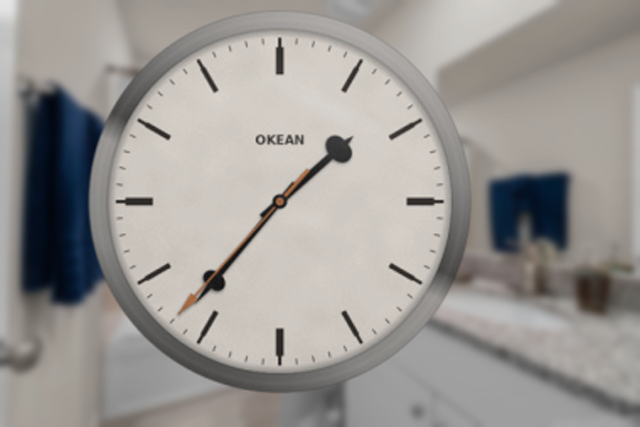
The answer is 1:36:37
